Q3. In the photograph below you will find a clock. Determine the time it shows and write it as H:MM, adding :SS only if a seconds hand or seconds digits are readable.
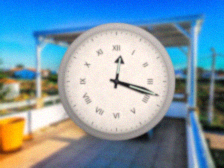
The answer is 12:18
